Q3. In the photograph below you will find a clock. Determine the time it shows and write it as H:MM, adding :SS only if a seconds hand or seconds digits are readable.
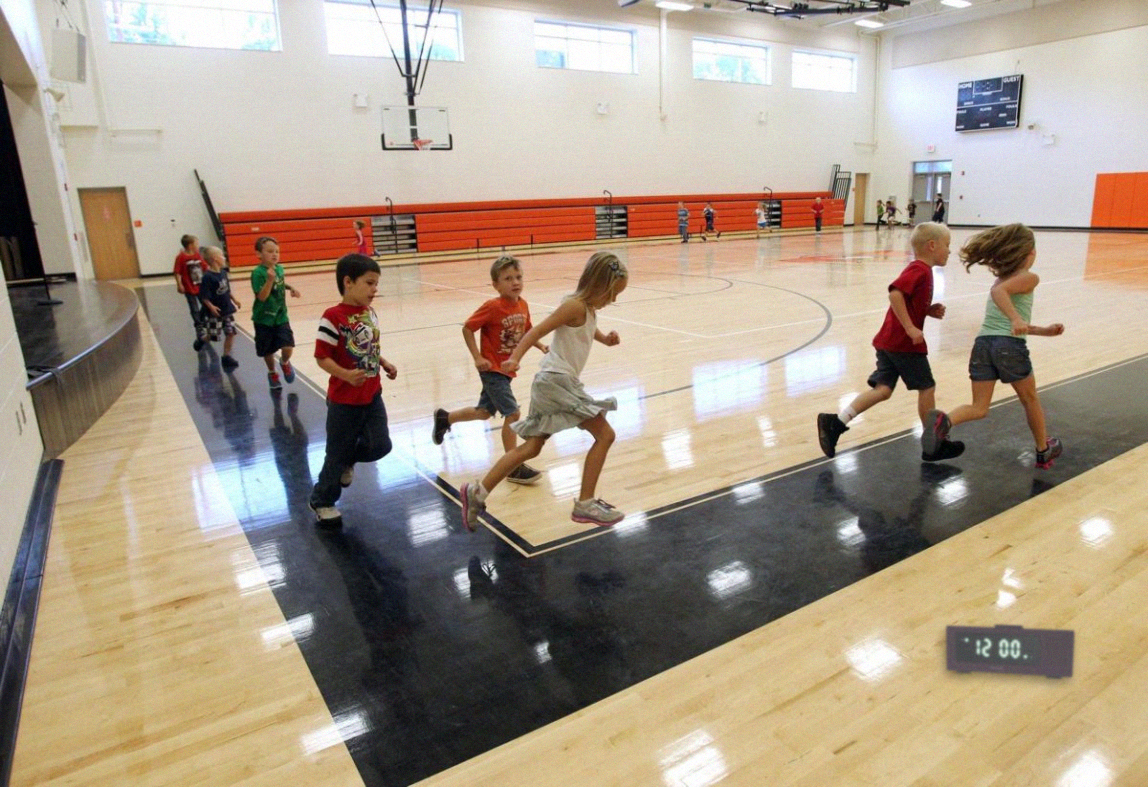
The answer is 12:00
